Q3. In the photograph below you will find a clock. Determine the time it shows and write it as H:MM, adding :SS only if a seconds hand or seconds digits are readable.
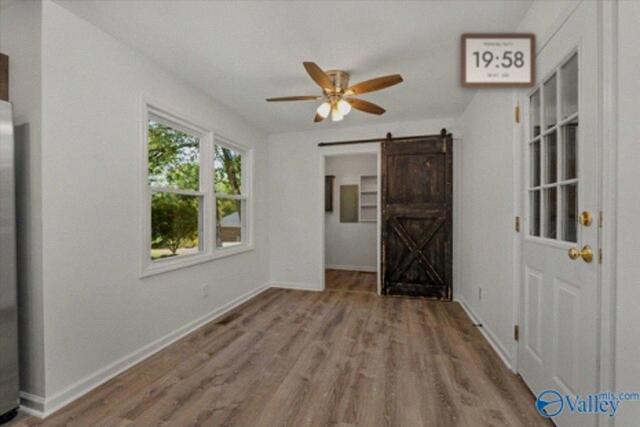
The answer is 19:58
